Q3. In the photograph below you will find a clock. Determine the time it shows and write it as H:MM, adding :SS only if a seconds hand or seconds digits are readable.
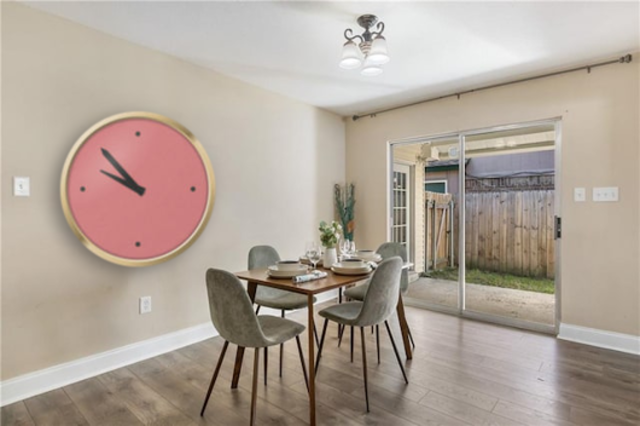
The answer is 9:53
